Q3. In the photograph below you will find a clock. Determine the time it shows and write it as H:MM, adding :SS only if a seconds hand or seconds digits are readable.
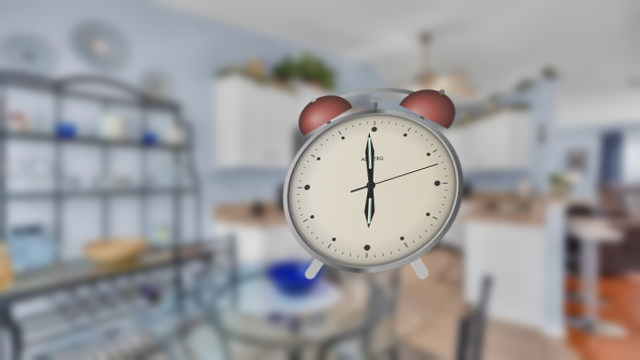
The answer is 5:59:12
